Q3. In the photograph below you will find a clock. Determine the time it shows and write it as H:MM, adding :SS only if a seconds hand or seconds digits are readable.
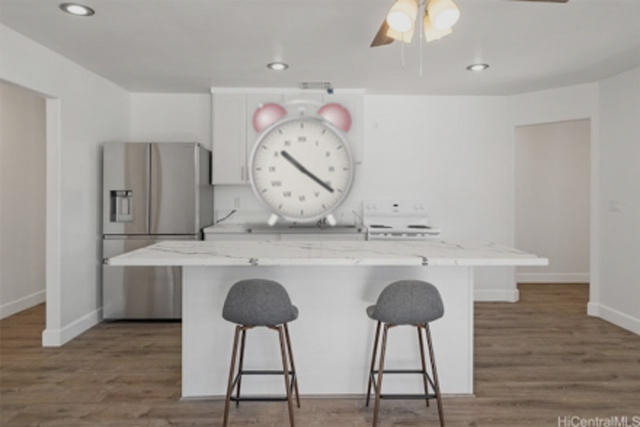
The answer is 10:21
